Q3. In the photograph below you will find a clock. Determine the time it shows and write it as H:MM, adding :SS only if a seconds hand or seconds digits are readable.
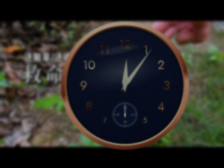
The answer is 12:06
